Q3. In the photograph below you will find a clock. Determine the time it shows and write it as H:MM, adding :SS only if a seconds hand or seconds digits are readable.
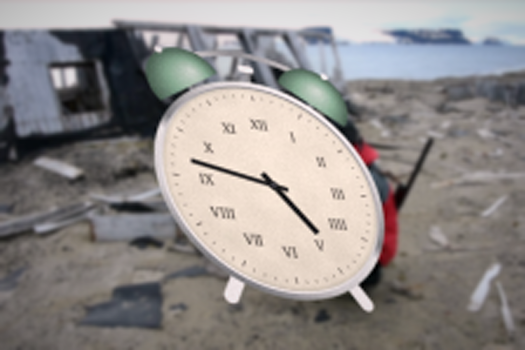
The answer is 4:47
